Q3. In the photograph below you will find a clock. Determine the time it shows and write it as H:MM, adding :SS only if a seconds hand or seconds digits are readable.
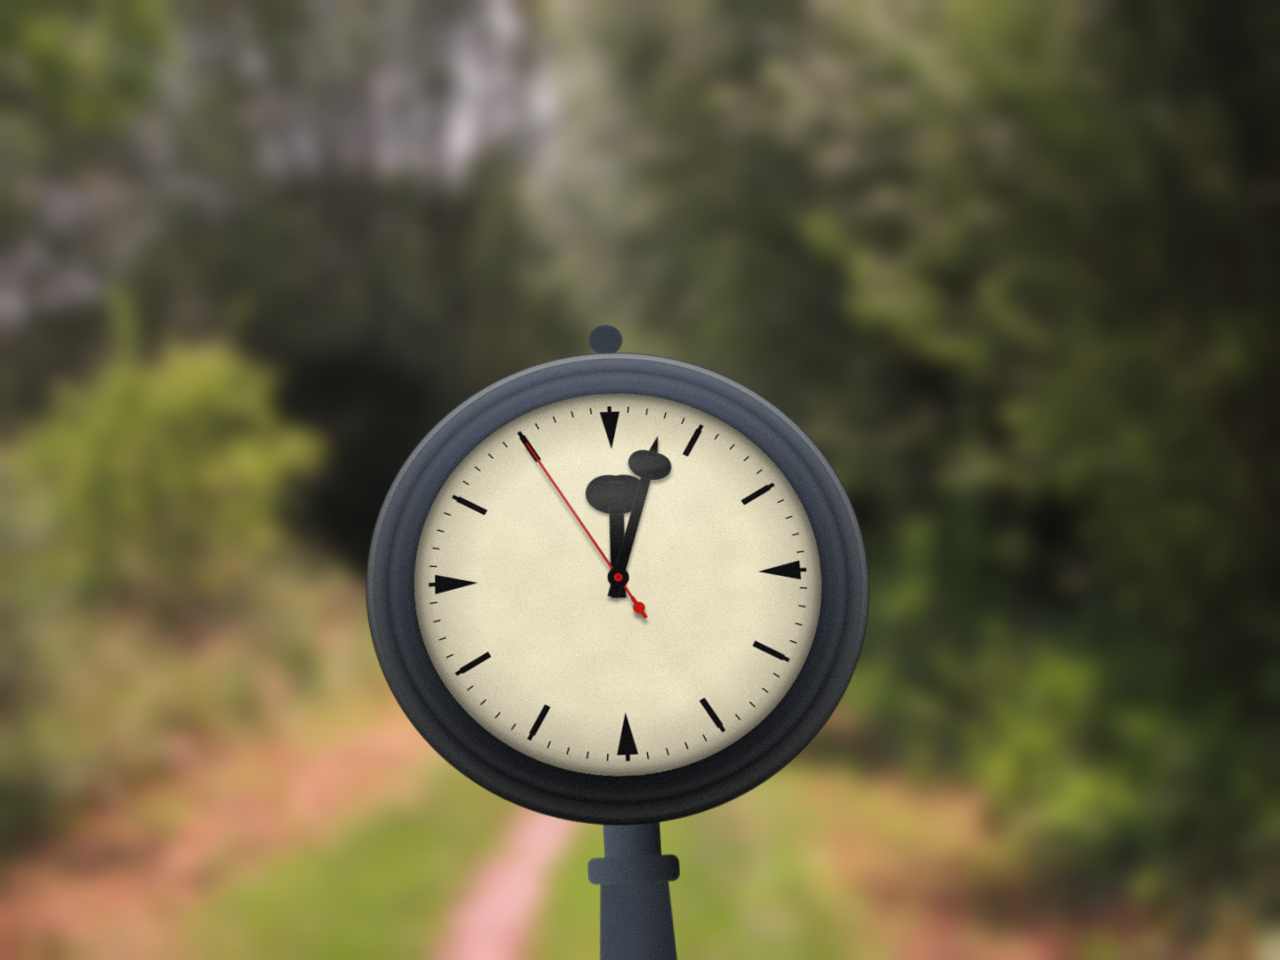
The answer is 12:02:55
